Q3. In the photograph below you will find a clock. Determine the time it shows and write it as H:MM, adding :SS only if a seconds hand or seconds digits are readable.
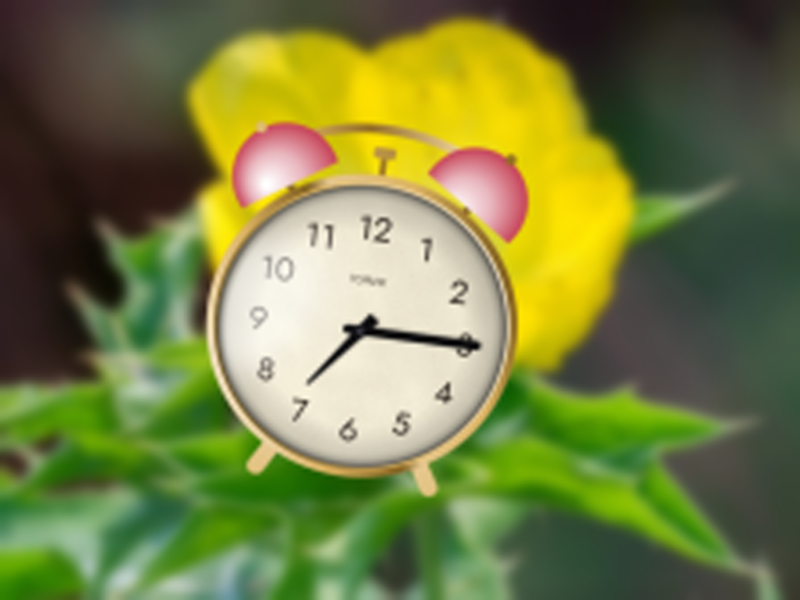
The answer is 7:15
